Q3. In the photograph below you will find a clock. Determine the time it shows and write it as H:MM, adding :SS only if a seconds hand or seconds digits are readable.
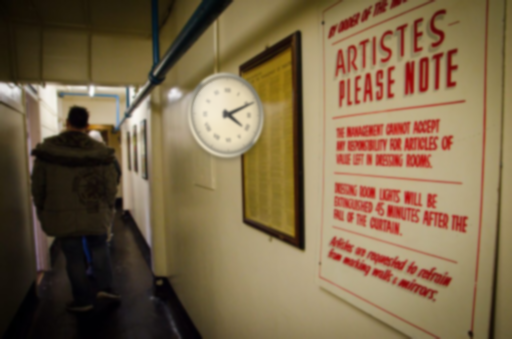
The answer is 4:11
